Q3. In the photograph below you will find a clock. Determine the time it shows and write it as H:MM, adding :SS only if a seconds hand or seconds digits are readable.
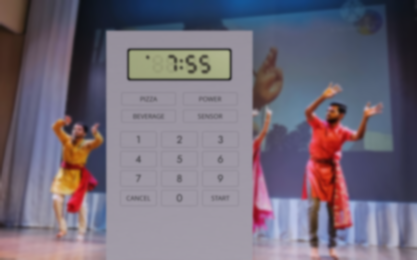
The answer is 7:55
